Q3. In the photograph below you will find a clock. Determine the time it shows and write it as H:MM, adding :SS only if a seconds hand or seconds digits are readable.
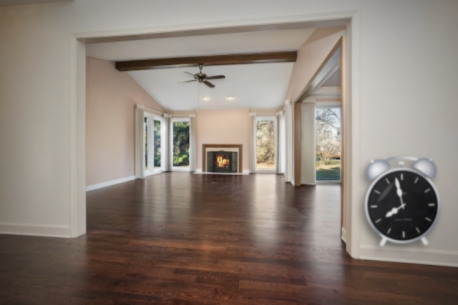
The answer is 7:58
